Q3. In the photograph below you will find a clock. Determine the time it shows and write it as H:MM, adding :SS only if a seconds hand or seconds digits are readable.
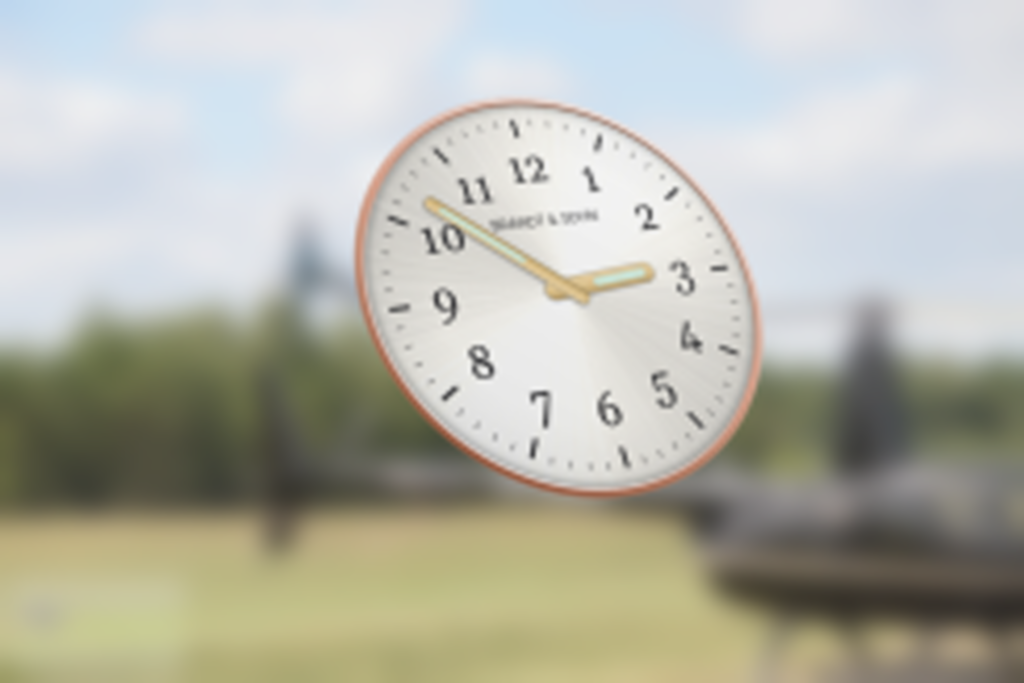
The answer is 2:52
